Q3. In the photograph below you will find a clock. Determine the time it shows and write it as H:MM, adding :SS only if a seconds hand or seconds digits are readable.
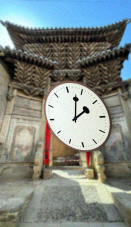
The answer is 2:03
